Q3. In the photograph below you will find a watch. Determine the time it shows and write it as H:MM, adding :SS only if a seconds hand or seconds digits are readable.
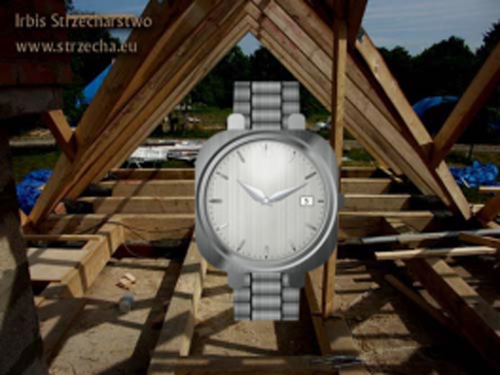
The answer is 10:11
